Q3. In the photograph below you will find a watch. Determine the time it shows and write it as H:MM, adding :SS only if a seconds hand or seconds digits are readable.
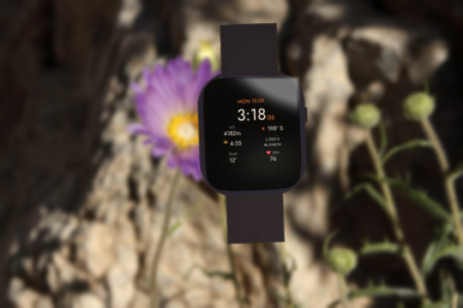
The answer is 3:18
